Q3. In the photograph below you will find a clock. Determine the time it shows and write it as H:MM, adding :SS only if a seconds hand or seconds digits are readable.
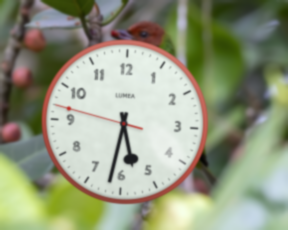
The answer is 5:31:47
